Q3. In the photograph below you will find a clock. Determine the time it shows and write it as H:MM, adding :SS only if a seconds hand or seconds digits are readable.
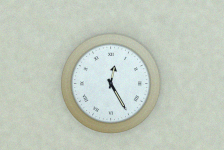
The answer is 12:25
